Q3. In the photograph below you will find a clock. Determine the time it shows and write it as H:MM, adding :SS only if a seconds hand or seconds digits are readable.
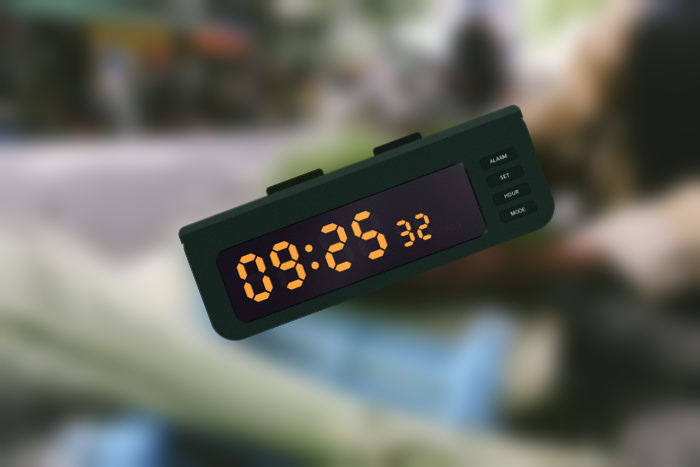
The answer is 9:25:32
